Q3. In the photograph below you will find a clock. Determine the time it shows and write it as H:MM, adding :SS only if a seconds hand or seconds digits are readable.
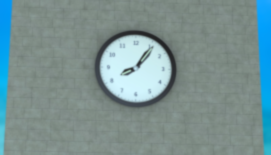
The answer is 8:06
